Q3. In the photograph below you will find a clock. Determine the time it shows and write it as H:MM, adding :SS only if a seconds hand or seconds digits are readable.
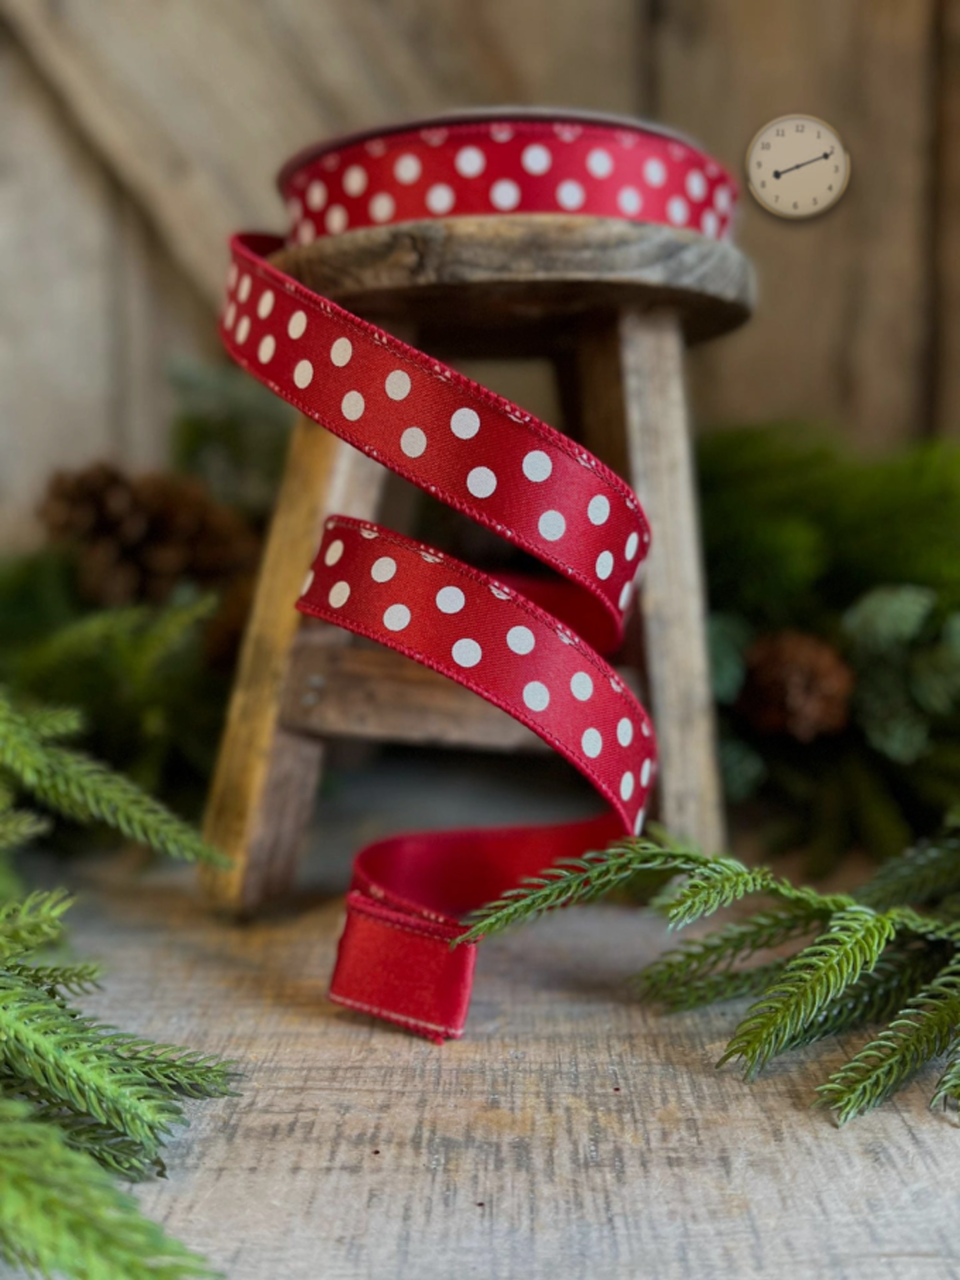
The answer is 8:11
